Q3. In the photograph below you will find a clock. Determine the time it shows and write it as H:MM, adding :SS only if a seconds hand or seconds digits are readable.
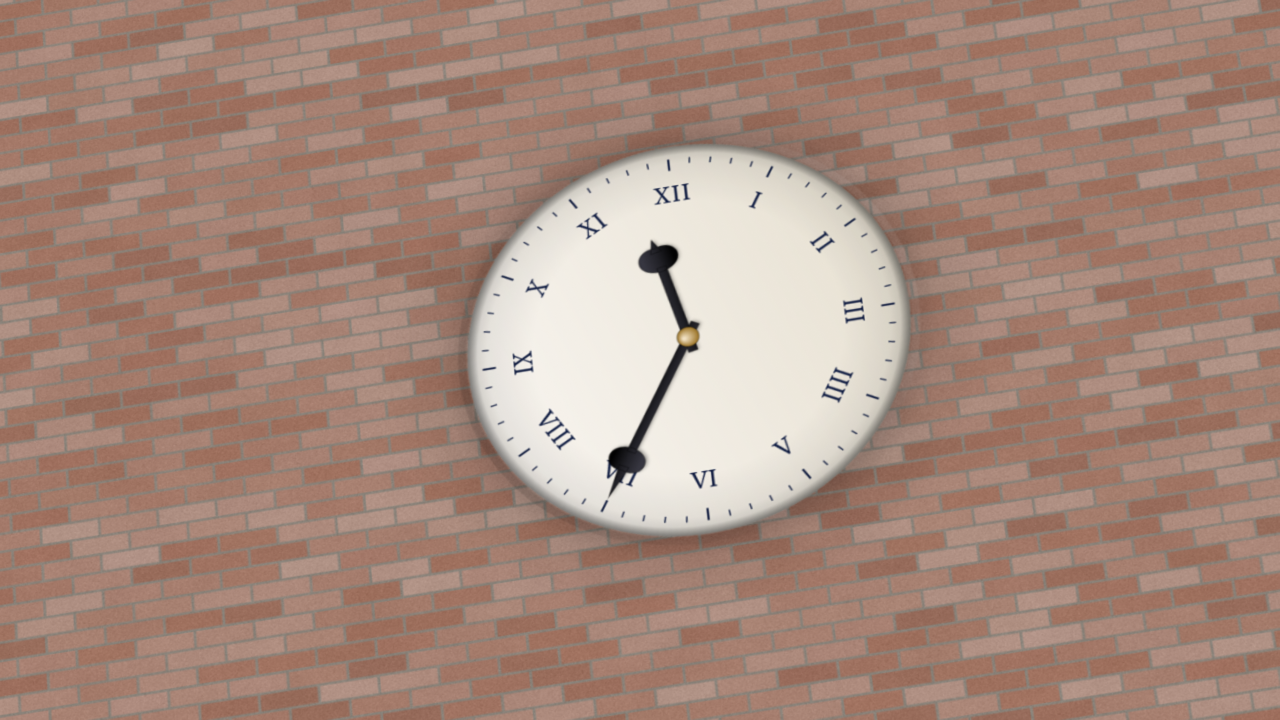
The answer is 11:35
